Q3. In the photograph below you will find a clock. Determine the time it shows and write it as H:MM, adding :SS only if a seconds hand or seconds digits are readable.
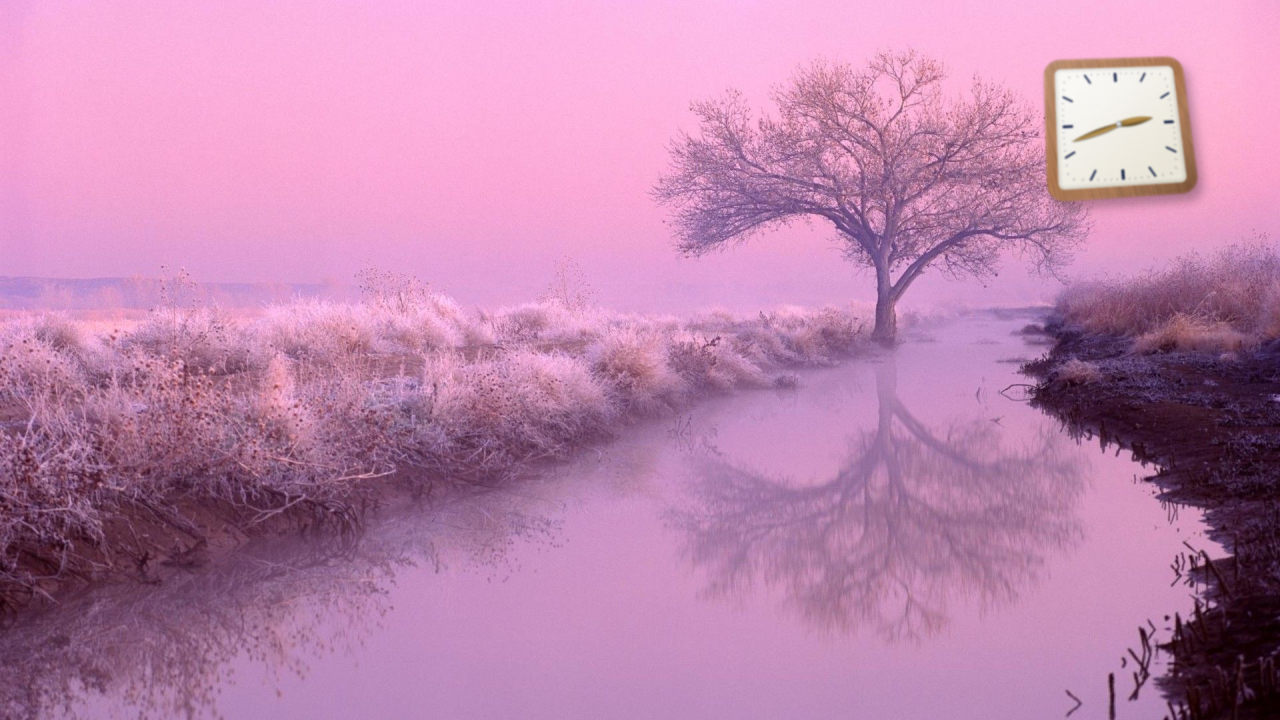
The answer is 2:42
